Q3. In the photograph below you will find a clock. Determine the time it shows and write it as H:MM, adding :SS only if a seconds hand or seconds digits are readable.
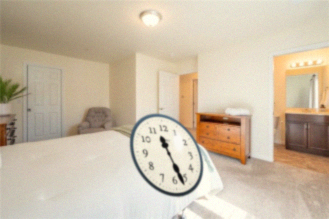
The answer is 11:27
